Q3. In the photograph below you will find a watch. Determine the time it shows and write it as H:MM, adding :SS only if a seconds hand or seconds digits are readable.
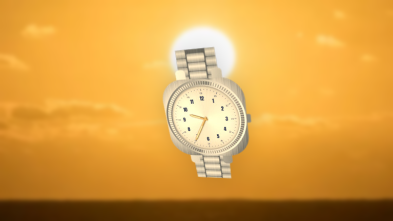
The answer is 9:35
